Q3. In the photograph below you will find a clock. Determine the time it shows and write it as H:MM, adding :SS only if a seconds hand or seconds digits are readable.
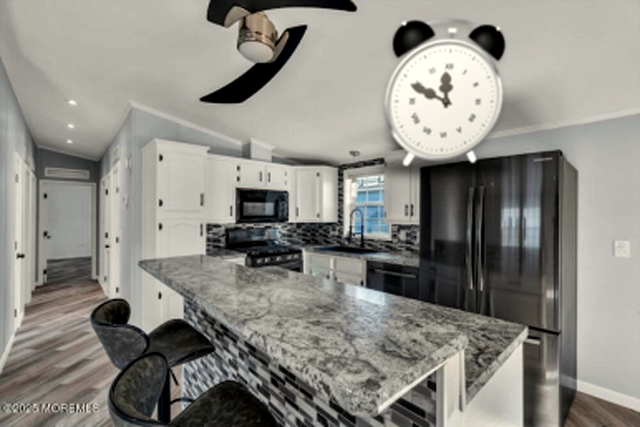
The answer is 11:49
